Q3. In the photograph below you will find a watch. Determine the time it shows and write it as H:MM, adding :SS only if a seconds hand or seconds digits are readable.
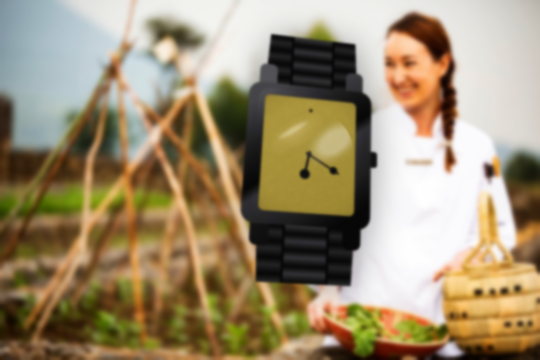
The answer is 6:20
